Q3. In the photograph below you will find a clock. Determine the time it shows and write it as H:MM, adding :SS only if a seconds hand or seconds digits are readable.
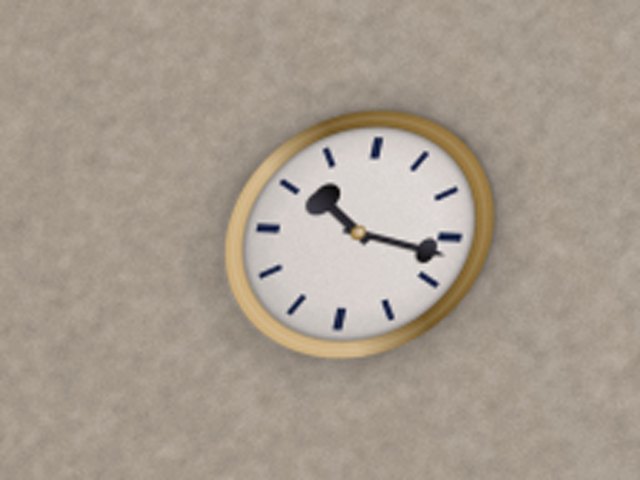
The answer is 10:17
